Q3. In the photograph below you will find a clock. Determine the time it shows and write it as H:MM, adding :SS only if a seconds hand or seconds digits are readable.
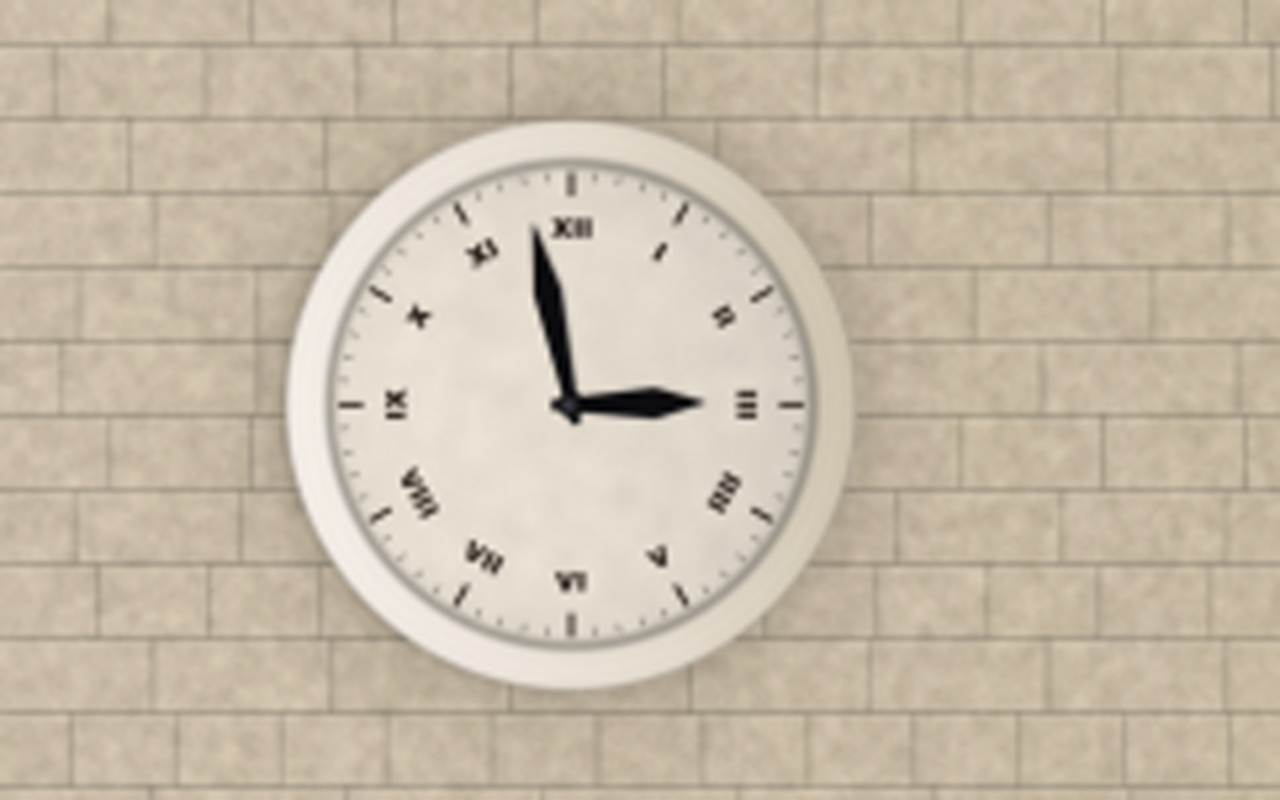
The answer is 2:58
